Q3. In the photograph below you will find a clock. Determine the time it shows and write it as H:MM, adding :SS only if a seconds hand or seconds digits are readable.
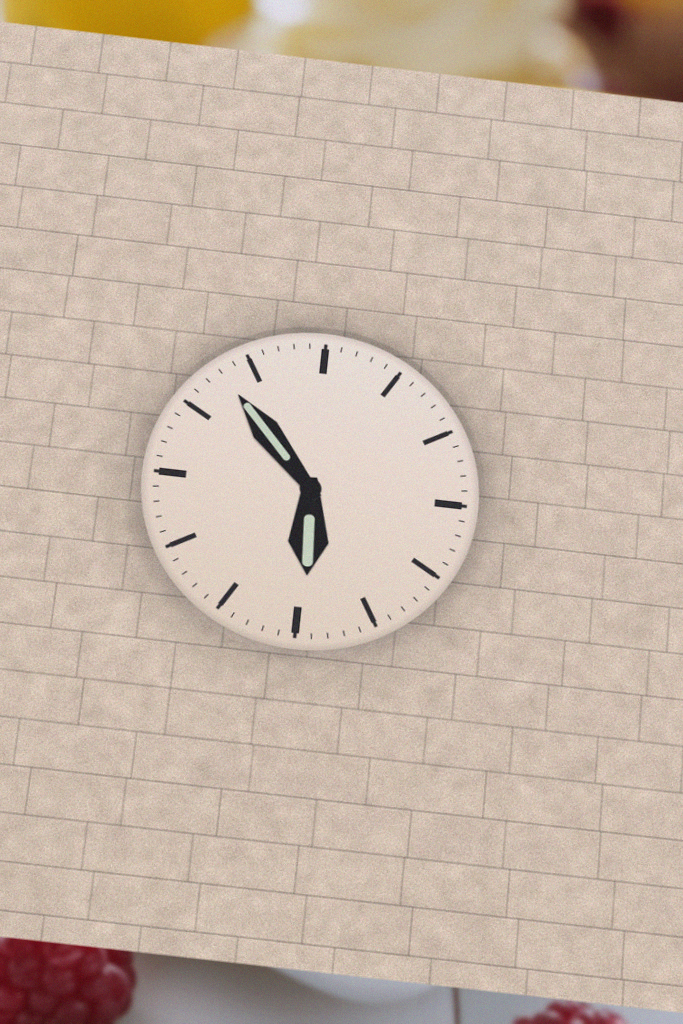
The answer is 5:53
